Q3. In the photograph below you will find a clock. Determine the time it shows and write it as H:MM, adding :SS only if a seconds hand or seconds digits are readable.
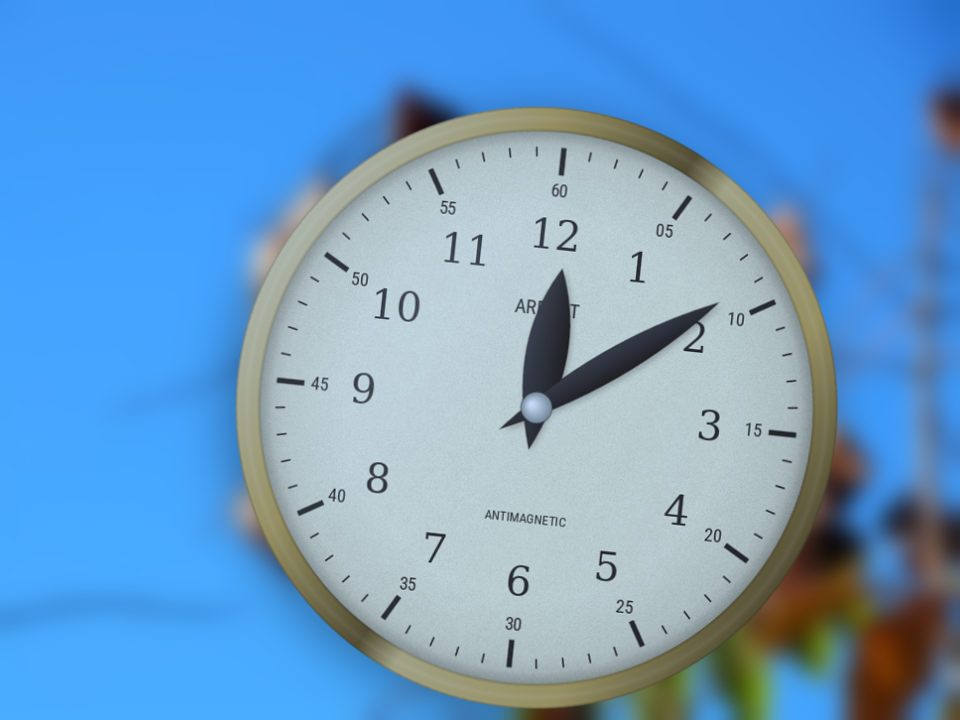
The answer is 12:09
